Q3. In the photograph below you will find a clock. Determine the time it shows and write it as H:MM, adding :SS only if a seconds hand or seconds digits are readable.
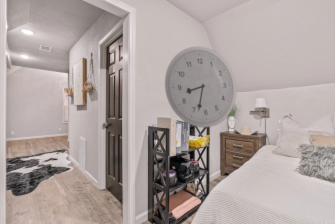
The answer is 8:33
